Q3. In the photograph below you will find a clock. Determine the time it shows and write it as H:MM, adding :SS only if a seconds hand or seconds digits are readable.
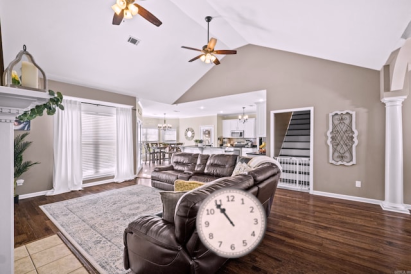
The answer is 10:54
